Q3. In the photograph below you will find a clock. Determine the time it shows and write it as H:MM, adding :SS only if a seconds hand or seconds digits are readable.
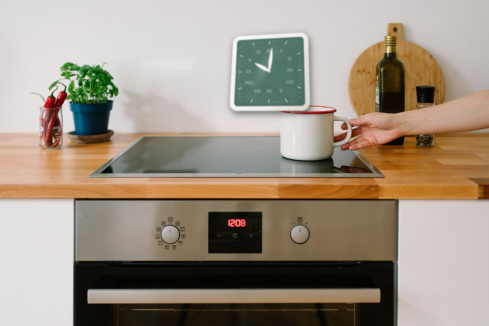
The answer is 10:01
